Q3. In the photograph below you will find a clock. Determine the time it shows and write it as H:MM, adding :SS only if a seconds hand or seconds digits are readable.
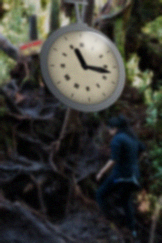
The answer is 11:17
